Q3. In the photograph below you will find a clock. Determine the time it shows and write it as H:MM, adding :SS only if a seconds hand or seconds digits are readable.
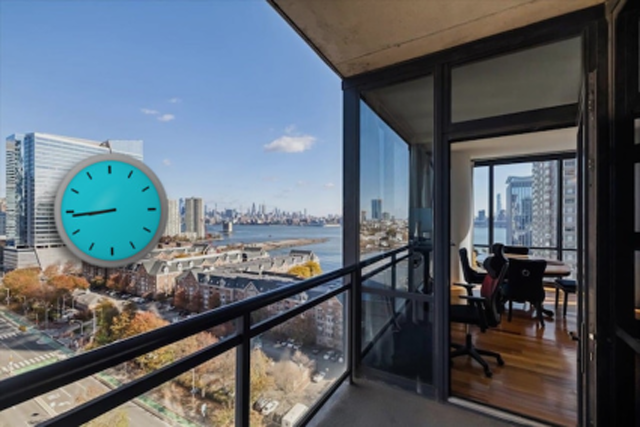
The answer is 8:44
